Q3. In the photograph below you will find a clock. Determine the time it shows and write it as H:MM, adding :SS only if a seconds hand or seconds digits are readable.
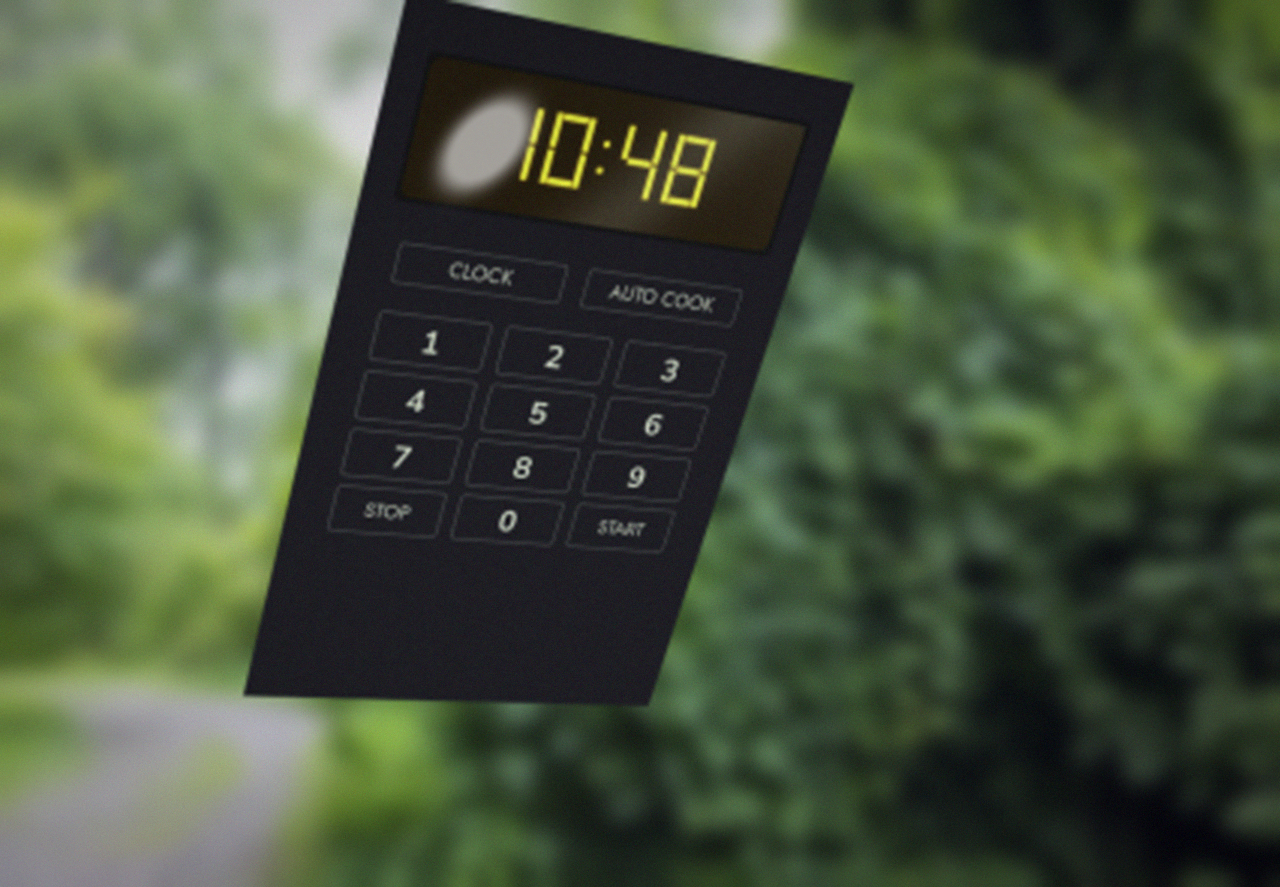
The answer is 10:48
